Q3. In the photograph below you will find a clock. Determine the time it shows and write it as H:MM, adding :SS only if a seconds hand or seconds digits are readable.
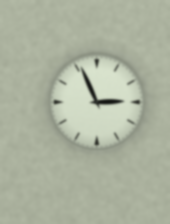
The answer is 2:56
